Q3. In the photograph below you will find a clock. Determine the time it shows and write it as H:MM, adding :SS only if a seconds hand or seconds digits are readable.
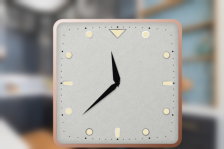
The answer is 11:38
